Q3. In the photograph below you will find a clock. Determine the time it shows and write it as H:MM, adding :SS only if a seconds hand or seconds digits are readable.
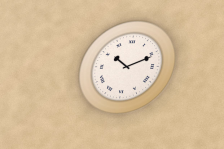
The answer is 10:11
